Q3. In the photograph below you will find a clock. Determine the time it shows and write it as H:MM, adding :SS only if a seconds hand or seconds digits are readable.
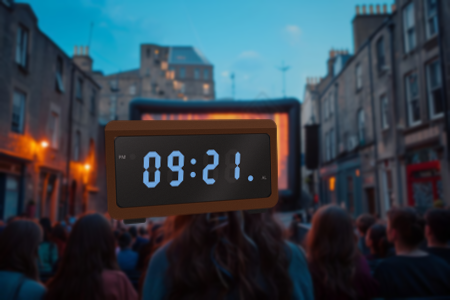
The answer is 9:21
